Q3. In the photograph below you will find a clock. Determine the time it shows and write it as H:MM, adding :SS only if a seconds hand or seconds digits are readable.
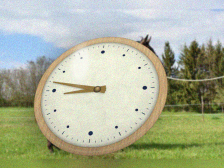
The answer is 8:47
